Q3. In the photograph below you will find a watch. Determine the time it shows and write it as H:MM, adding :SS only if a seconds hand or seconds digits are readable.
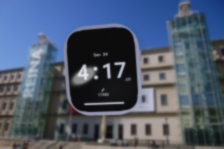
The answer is 4:17
